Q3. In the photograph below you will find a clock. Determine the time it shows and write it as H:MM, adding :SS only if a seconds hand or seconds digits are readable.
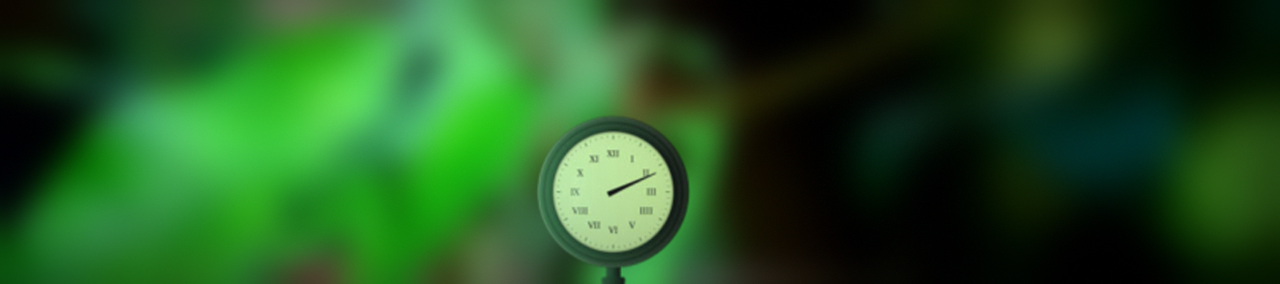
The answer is 2:11
